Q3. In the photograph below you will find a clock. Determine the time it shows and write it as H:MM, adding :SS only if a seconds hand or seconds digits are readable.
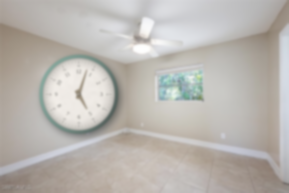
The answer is 5:03
